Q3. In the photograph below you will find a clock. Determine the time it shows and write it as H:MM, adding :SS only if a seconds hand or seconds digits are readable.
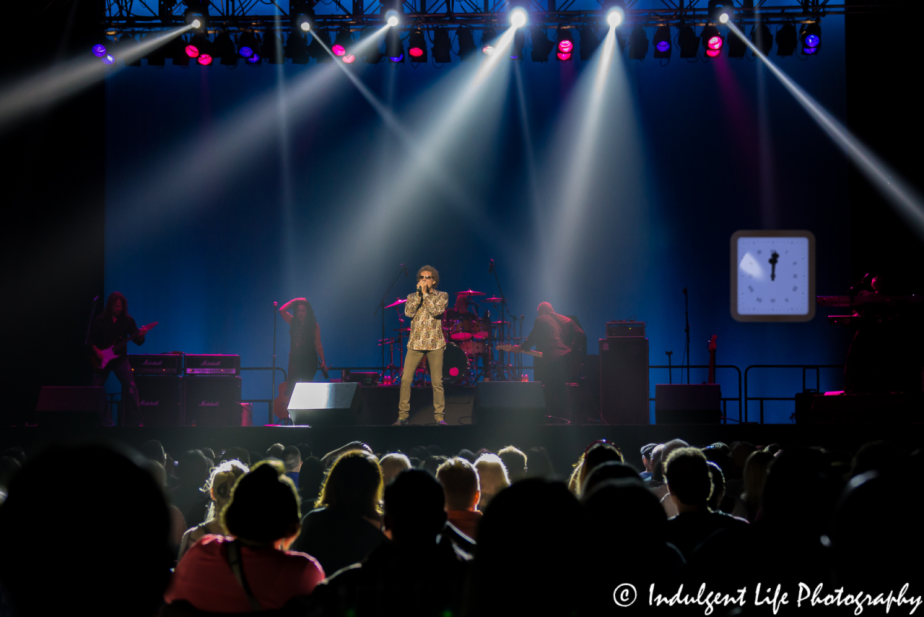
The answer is 12:01
